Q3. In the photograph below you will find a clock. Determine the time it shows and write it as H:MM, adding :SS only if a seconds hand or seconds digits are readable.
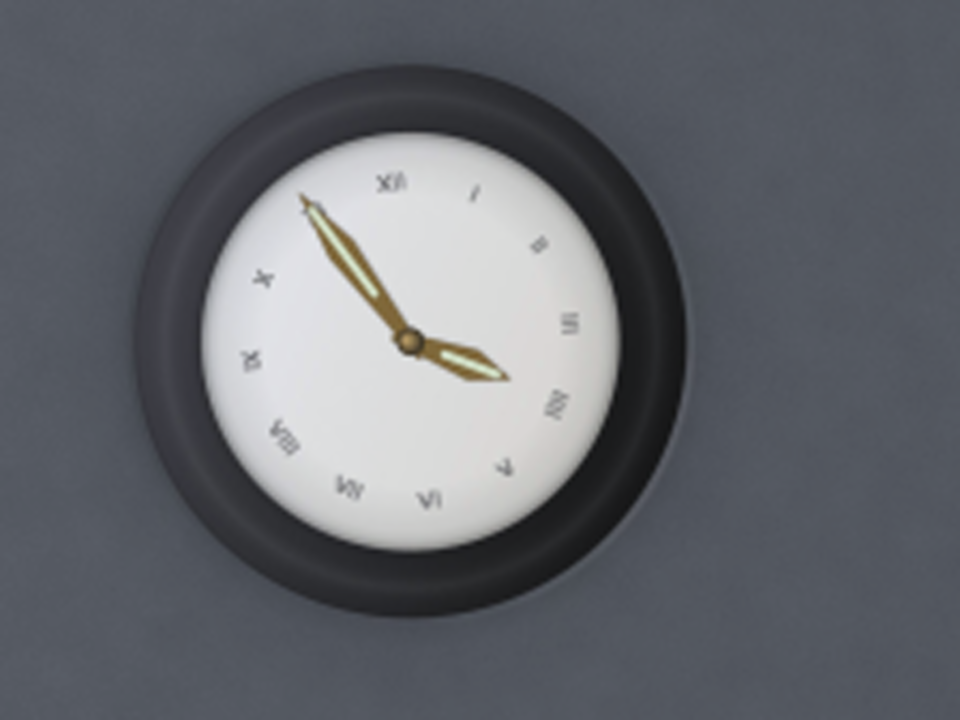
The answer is 3:55
